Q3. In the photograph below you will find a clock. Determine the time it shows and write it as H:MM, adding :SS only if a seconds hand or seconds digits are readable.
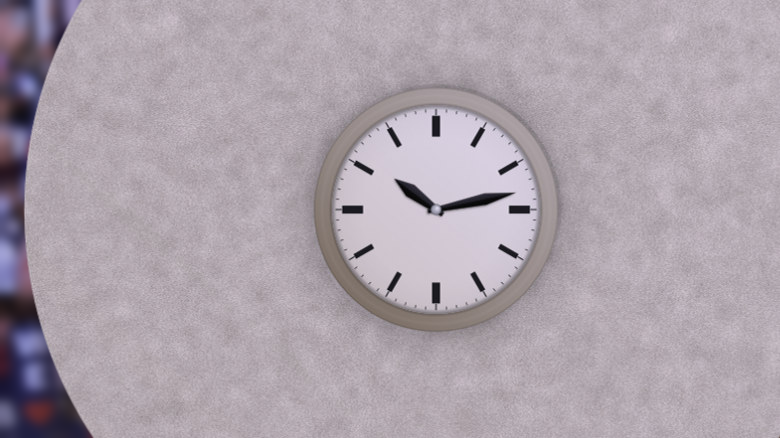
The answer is 10:13
